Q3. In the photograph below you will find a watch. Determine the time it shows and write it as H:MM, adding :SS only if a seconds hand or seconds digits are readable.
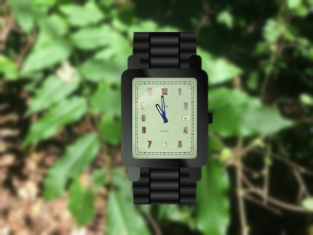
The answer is 10:59
